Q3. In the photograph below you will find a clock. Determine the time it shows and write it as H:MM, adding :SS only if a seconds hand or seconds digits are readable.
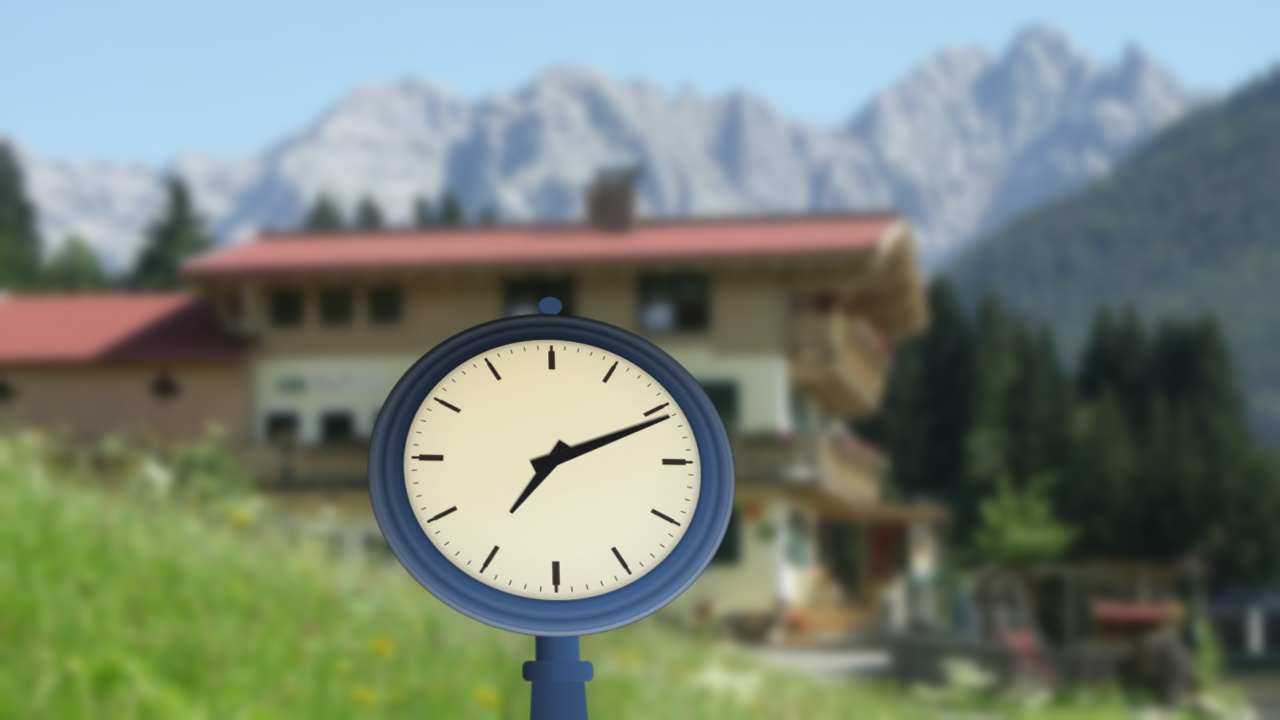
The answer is 7:11
